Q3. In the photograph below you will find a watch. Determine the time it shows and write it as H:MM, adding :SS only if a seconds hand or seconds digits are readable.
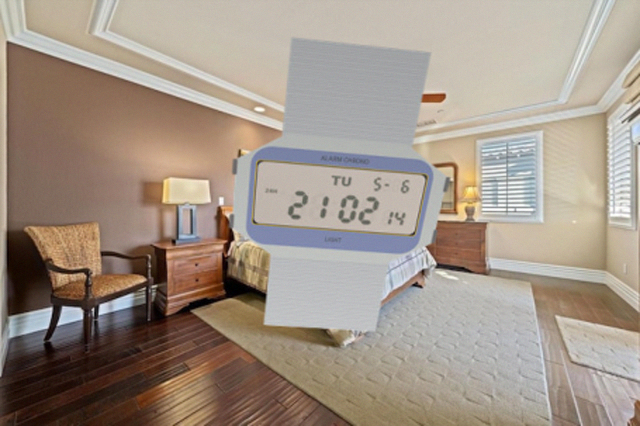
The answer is 21:02:14
